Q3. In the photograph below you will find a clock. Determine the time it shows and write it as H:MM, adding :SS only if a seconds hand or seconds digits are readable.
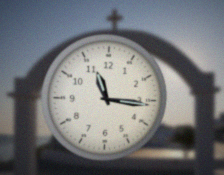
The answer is 11:16
